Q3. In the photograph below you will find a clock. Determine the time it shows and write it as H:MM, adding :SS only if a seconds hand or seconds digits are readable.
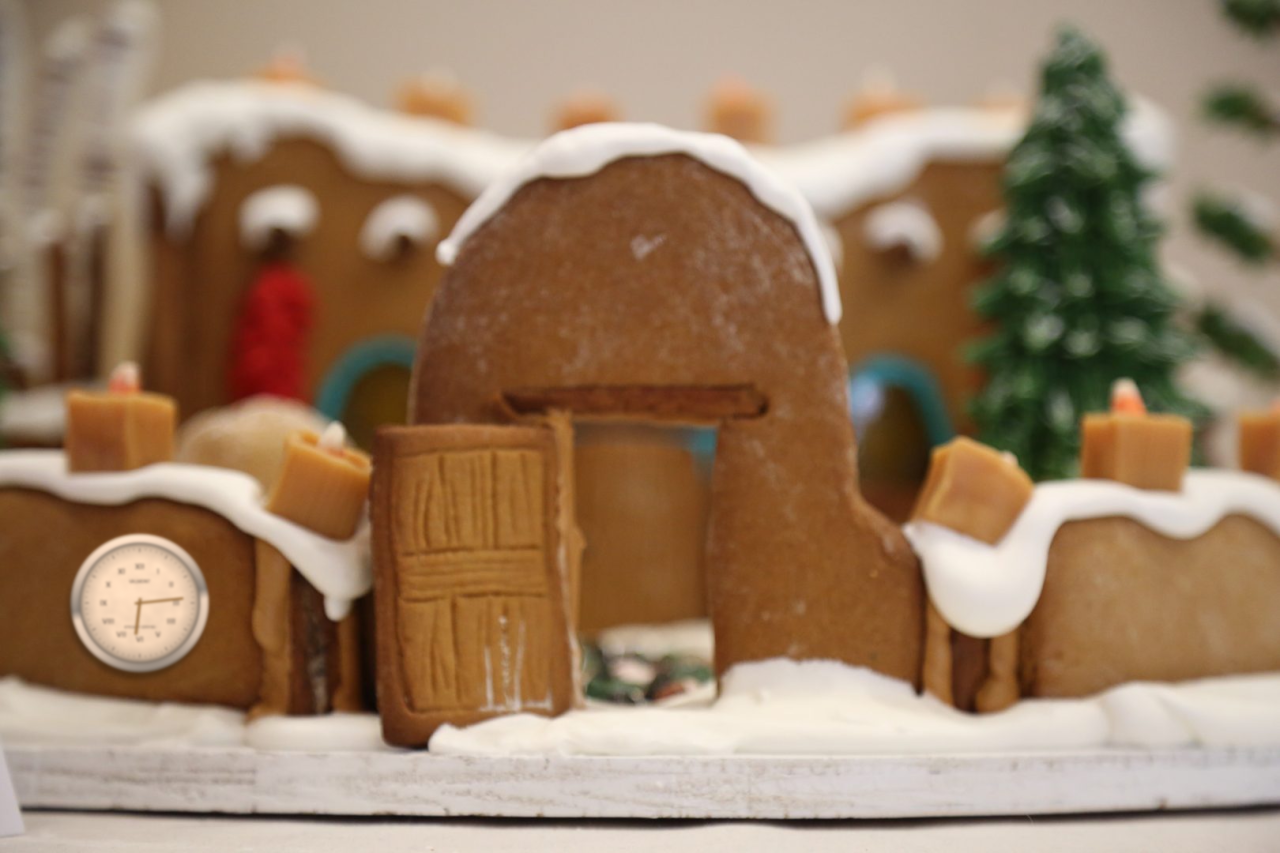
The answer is 6:14
